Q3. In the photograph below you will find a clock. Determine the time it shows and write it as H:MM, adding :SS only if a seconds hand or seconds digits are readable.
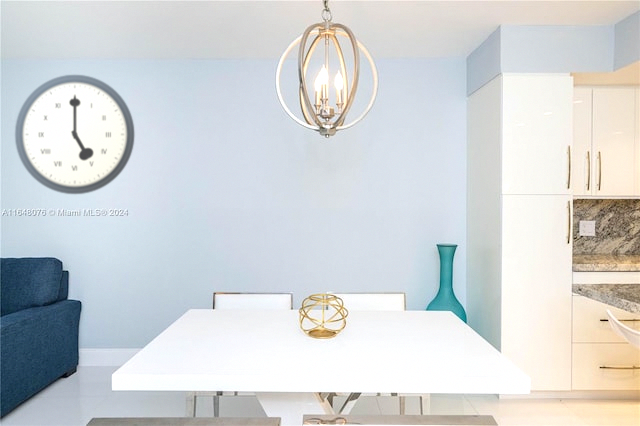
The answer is 5:00
